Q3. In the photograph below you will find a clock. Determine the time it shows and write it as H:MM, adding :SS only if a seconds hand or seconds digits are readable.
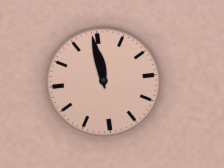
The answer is 11:59
